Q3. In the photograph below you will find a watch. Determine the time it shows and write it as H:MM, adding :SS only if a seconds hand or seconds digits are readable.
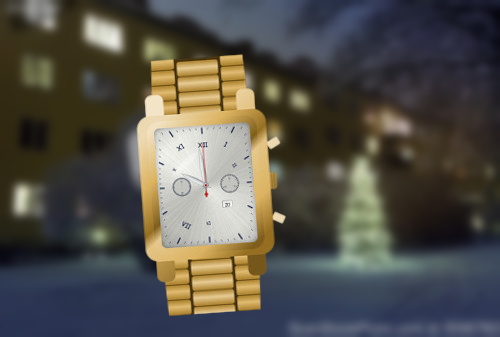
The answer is 9:59
